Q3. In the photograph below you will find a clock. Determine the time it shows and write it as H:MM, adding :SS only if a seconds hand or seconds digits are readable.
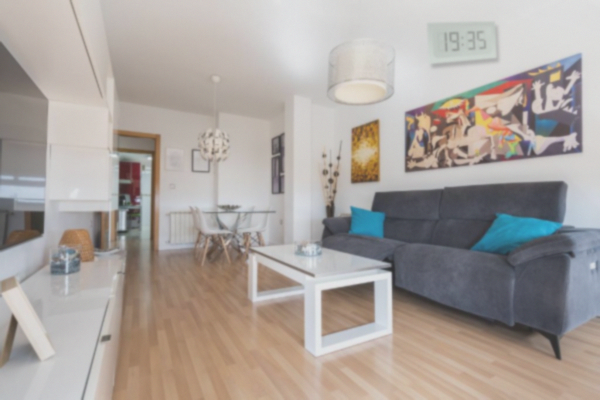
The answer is 19:35
